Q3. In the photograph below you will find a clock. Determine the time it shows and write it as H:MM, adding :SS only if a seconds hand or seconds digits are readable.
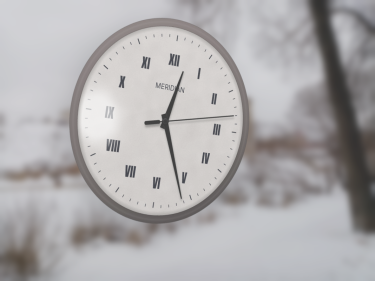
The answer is 12:26:13
